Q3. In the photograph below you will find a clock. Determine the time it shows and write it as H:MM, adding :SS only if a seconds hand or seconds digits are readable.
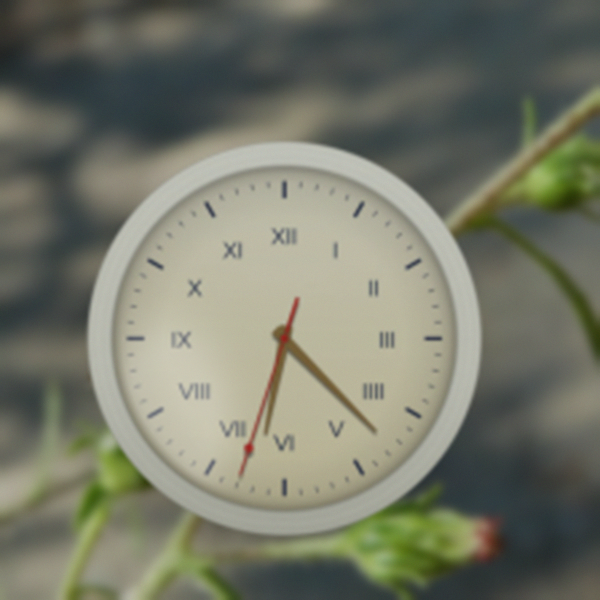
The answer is 6:22:33
